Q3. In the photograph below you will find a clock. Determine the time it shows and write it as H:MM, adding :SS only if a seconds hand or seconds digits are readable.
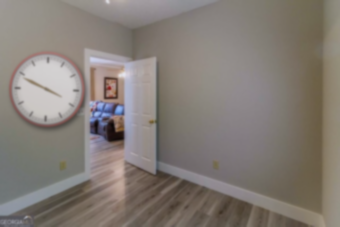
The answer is 3:49
